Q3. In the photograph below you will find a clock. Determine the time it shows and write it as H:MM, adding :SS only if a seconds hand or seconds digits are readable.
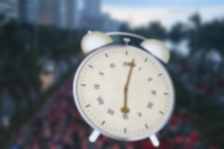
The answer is 6:02
